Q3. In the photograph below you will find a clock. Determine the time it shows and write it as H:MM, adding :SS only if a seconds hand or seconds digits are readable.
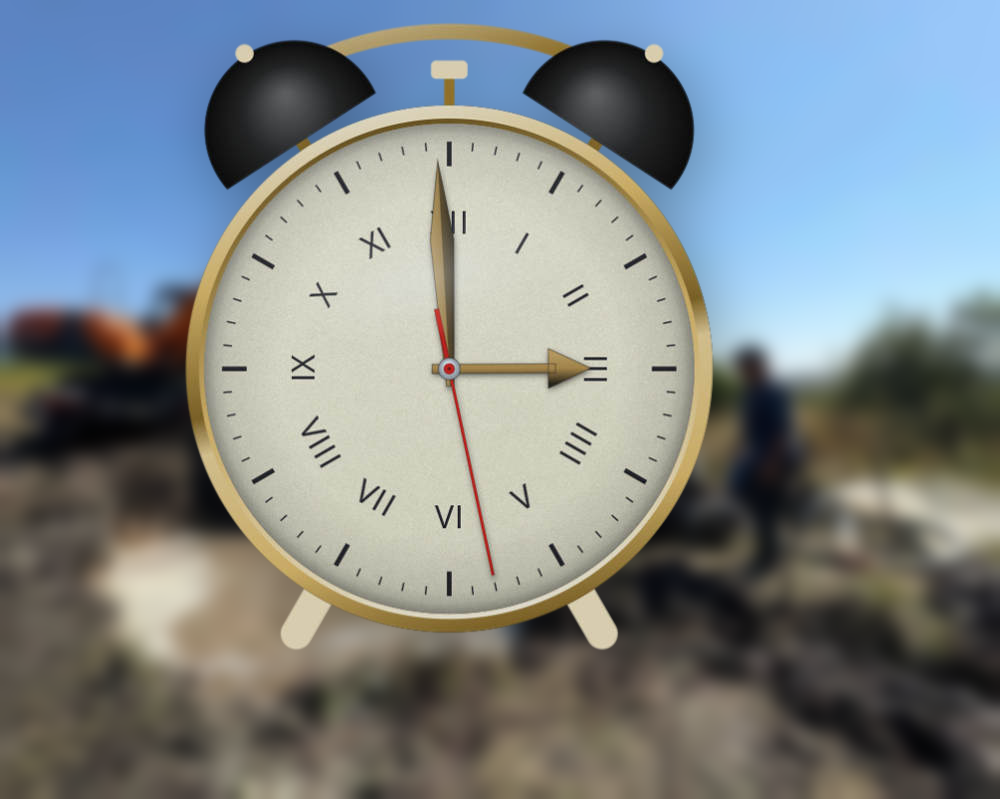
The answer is 2:59:28
